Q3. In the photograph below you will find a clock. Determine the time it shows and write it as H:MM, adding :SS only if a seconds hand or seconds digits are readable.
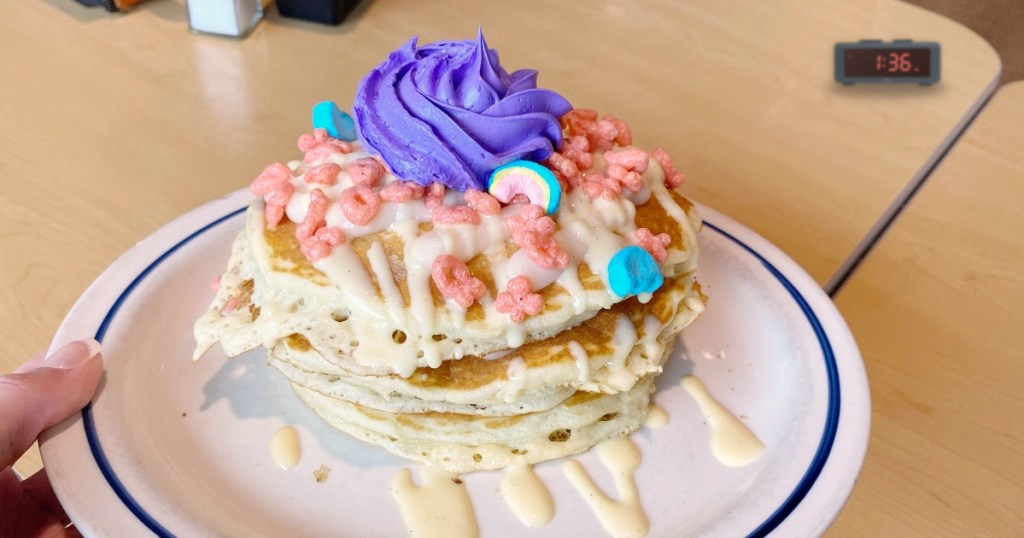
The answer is 1:36
